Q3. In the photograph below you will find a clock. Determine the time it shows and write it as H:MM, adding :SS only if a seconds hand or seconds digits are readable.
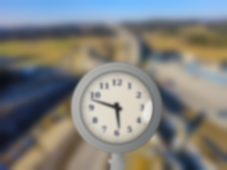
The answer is 5:48
